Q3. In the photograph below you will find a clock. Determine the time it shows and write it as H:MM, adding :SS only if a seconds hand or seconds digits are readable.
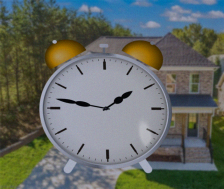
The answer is 1:47
